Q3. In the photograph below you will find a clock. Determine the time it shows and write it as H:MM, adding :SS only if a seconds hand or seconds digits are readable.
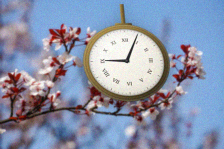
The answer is 9:04
